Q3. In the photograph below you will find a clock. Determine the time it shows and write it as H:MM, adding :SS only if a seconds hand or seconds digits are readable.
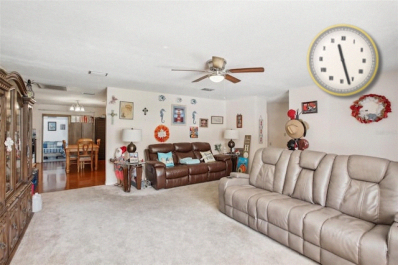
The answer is 11:27
